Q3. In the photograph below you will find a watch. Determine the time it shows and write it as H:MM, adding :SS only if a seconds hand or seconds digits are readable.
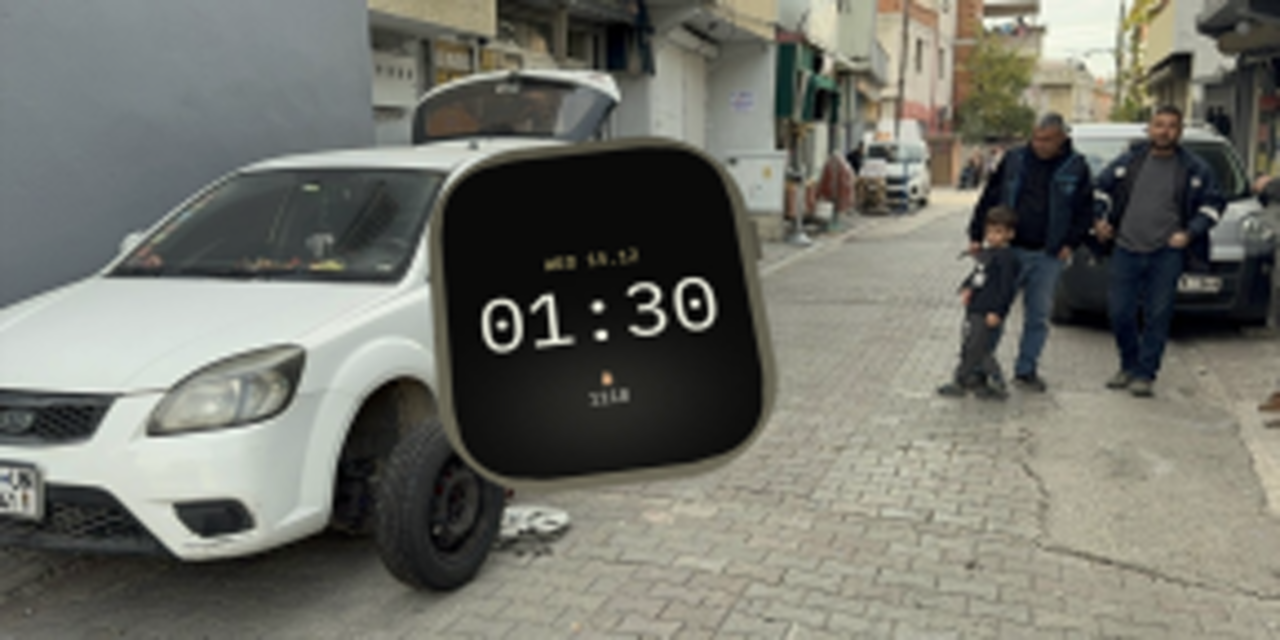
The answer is 1:30
